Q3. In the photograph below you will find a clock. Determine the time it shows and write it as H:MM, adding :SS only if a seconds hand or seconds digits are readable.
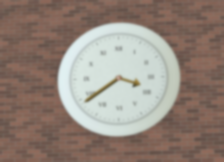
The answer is 3:39
